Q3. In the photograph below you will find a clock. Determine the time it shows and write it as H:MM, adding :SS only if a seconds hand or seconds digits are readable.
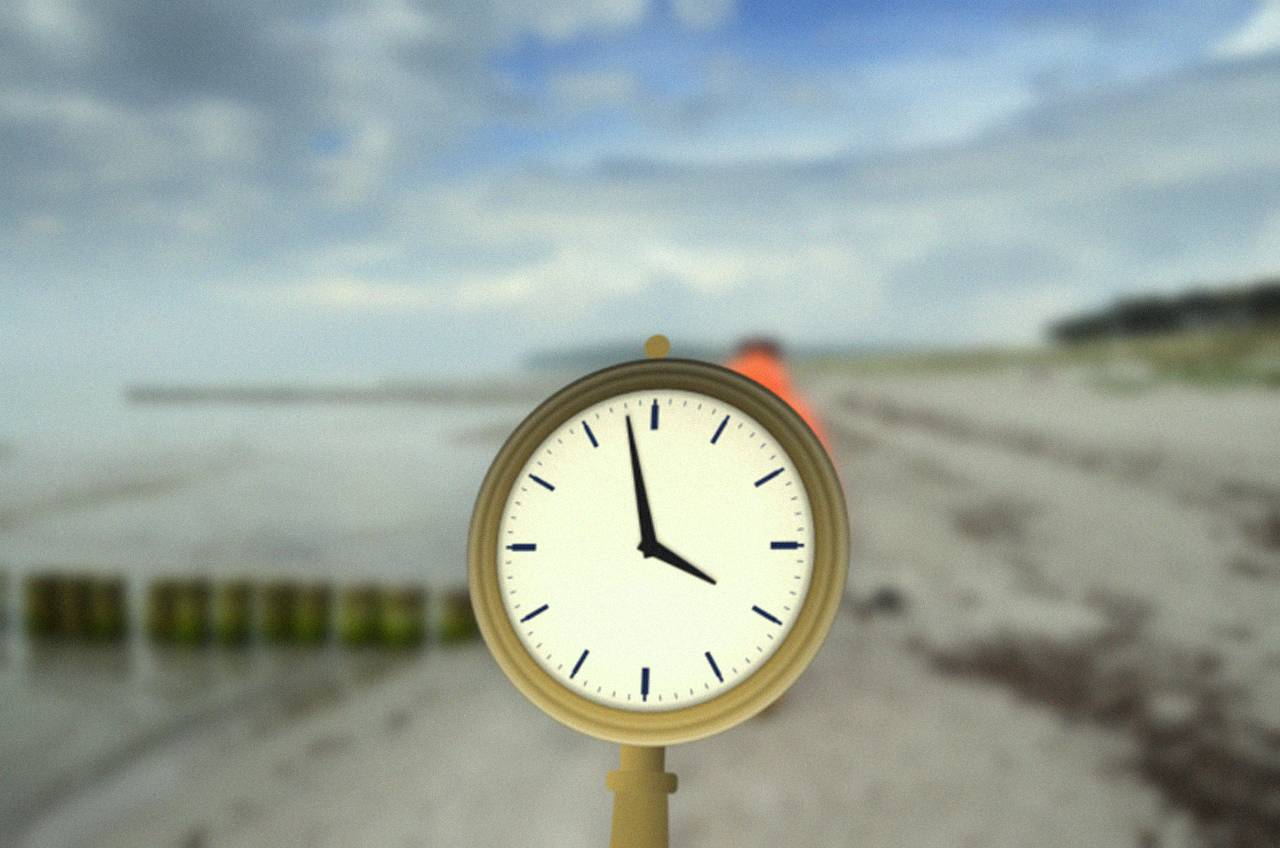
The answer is 3:58
